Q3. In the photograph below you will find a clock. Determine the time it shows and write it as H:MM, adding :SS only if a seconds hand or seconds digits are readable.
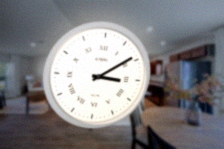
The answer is 3:09
